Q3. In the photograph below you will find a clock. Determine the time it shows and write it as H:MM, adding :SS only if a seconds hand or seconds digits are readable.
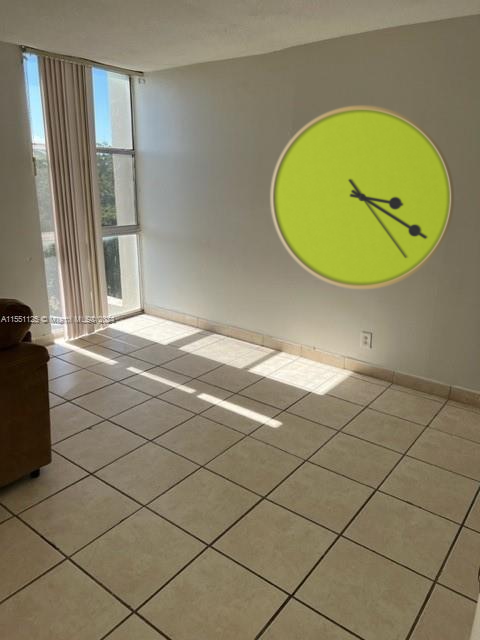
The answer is 3:20:24
